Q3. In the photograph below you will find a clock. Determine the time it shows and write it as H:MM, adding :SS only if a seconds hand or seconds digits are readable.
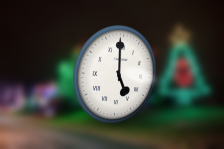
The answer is 4:59
